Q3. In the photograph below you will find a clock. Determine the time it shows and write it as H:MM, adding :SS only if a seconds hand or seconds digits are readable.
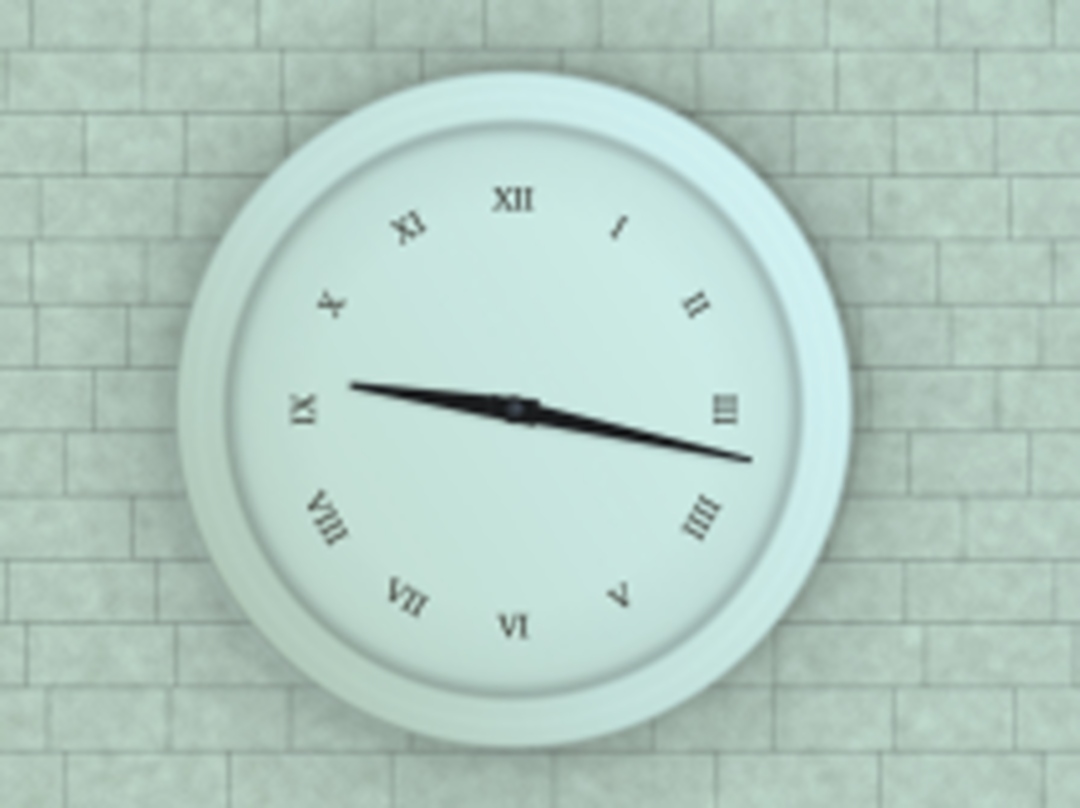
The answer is 9:17
